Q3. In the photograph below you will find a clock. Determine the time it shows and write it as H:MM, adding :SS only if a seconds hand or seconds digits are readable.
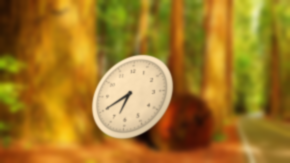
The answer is 6:40
